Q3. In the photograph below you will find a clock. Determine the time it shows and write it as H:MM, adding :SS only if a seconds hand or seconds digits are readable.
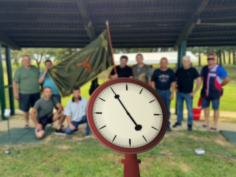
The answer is 4:55
